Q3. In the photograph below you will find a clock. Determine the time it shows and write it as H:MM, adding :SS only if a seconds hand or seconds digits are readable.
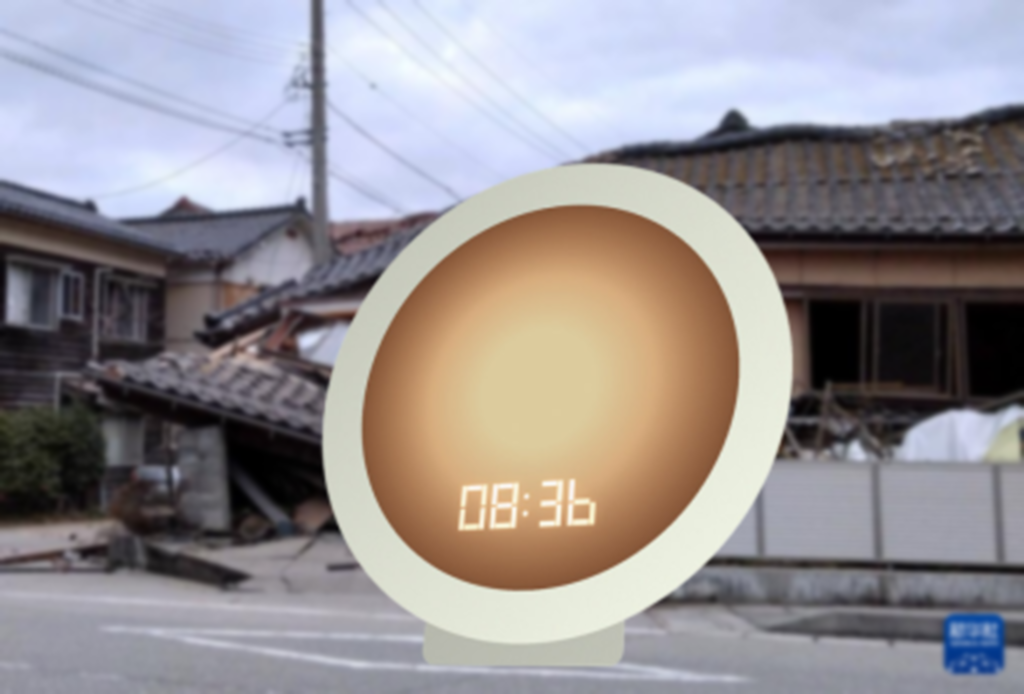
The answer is 8:36
